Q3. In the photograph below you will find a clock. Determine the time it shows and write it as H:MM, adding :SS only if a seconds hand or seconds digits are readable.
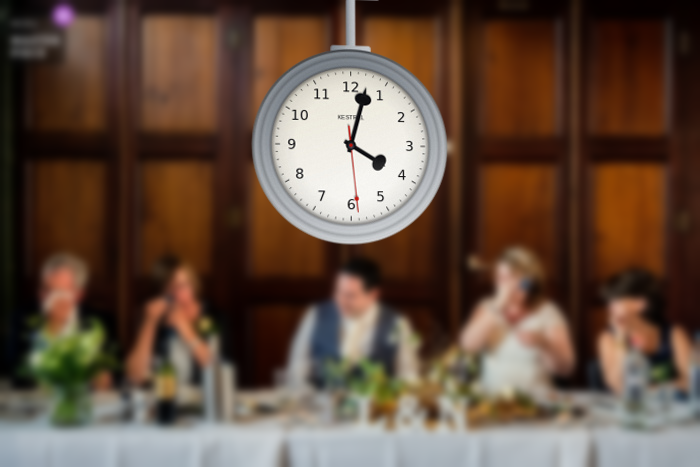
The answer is 4:02:29
